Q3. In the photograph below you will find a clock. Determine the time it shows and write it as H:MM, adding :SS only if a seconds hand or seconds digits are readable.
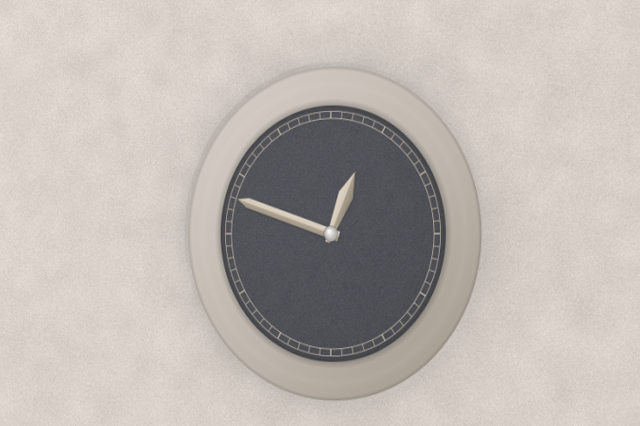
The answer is 12:48
